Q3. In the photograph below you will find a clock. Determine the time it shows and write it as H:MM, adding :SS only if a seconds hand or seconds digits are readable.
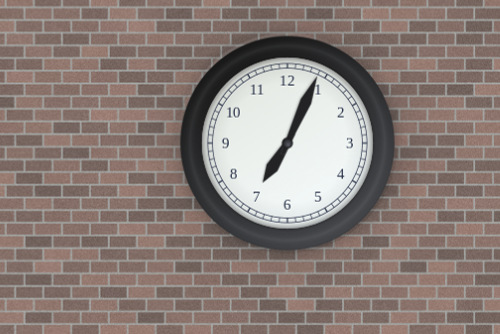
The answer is 7:04
